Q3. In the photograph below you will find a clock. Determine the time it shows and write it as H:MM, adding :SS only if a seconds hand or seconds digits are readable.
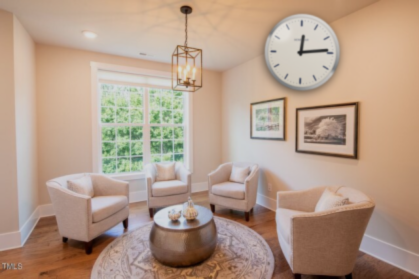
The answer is 12:14
